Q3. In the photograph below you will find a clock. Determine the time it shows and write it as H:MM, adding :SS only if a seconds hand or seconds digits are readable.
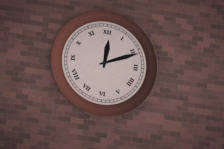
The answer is 12:11
